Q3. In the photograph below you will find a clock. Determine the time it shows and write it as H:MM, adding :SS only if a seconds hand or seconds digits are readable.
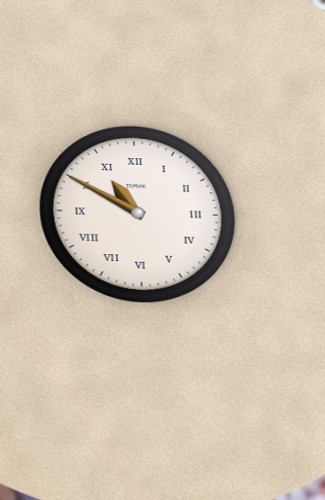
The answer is 10:50
